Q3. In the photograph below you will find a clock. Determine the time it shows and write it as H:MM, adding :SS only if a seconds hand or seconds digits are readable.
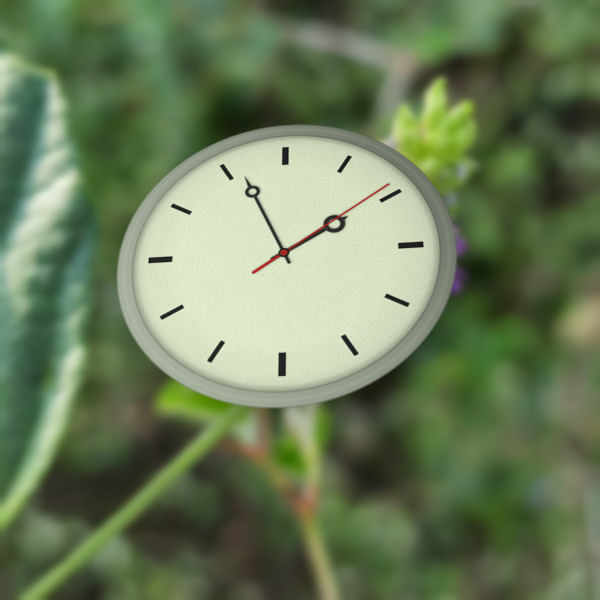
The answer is 1:56:09
